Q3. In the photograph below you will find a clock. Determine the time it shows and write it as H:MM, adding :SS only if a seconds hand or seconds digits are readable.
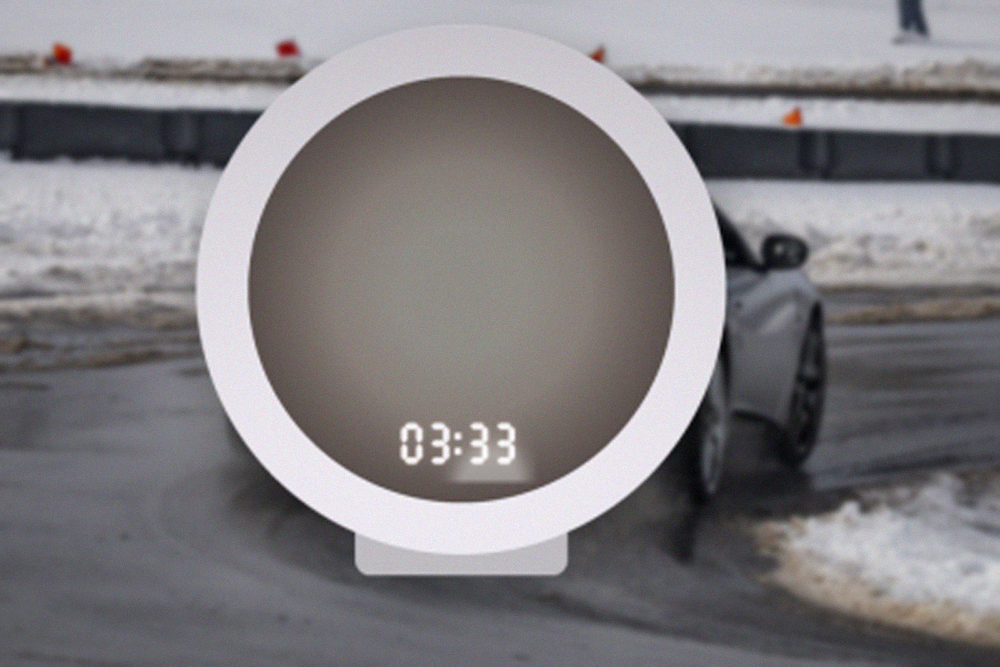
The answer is 3:33
